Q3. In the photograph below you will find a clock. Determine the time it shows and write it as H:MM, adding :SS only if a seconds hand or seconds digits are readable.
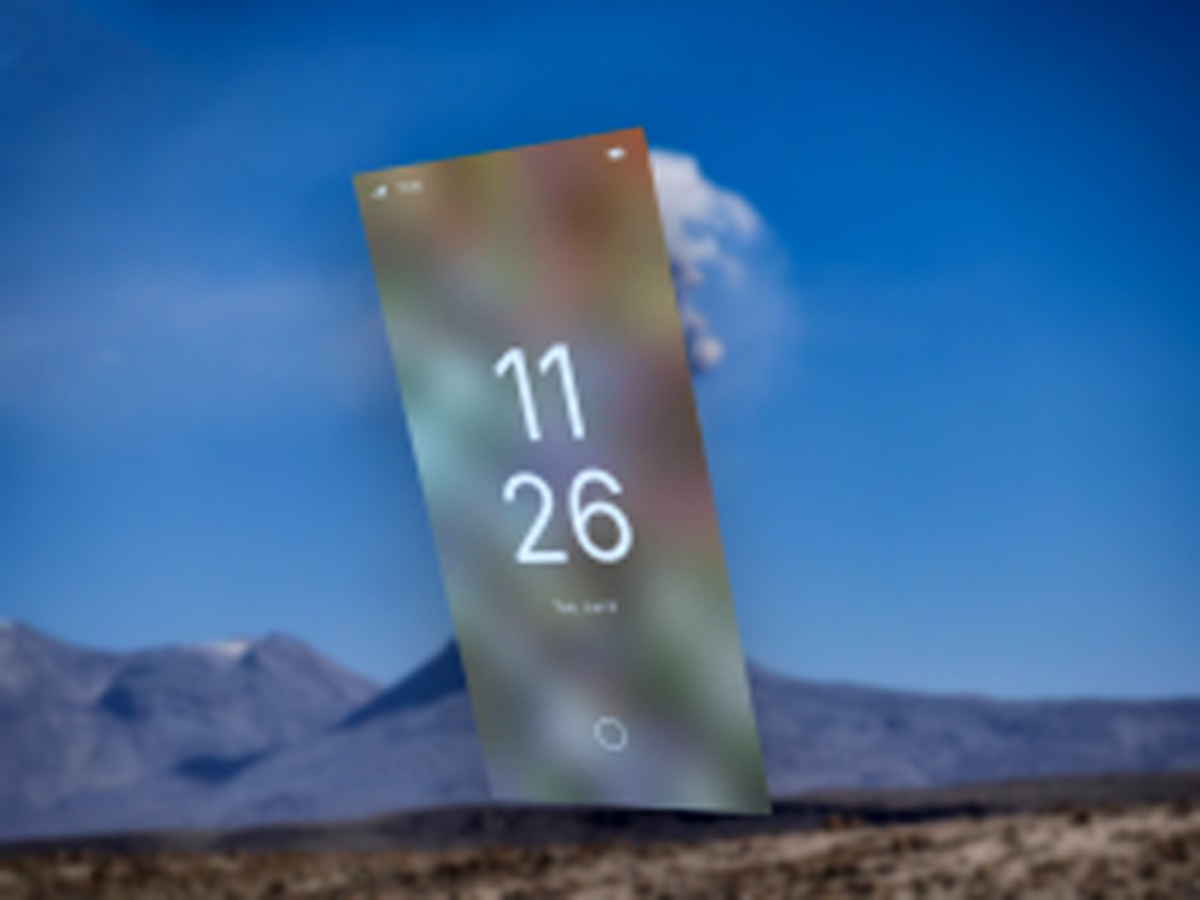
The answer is 11:26
